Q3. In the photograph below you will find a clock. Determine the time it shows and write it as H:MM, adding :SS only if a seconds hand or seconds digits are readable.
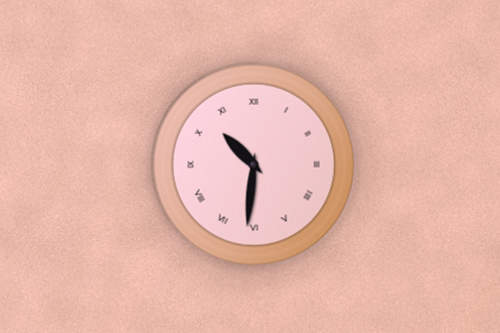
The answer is 10:31
